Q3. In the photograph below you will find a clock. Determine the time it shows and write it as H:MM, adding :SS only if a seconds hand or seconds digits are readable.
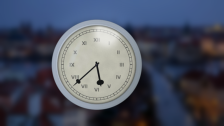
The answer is 5:38
